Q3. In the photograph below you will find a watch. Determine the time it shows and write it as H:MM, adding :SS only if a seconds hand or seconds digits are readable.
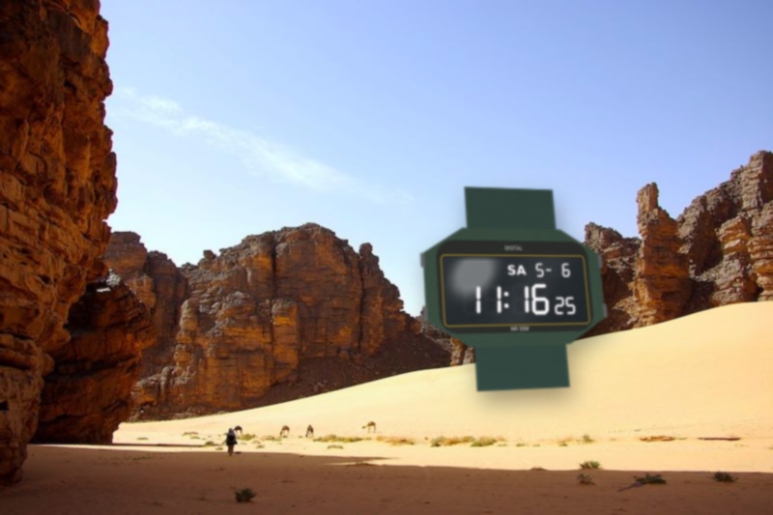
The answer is 11:16:25
